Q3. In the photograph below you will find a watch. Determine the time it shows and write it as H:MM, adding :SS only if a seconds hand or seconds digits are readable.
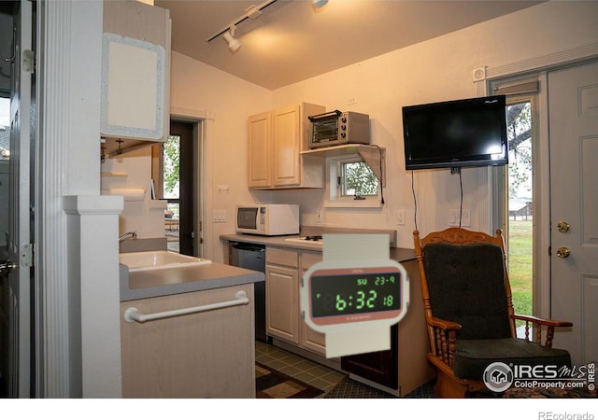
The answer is 6:32:18
